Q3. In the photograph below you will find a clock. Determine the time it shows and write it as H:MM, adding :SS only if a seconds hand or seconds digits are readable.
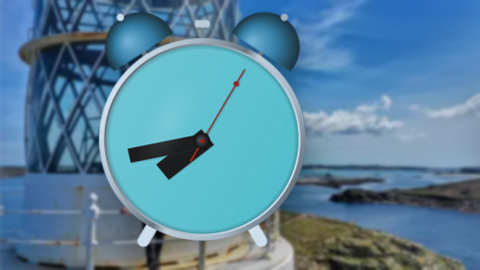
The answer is 7:43:05
